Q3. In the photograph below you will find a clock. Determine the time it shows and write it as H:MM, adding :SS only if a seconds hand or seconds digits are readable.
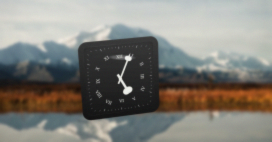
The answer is 5:04
